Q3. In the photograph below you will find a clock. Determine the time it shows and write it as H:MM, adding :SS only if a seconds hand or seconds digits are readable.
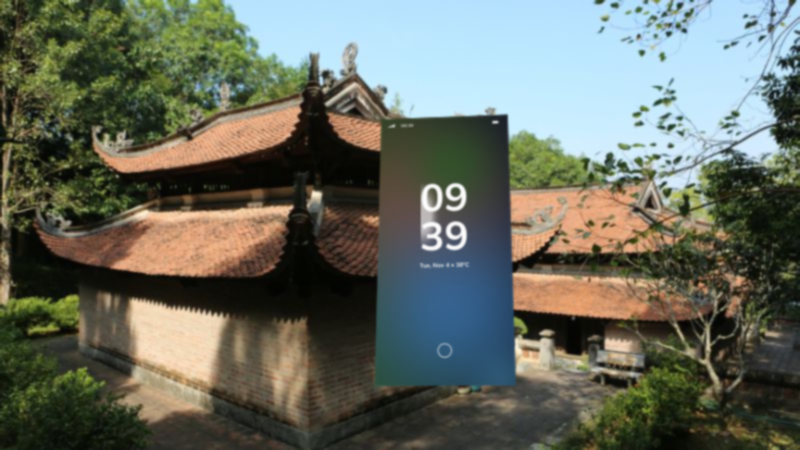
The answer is 9:39
